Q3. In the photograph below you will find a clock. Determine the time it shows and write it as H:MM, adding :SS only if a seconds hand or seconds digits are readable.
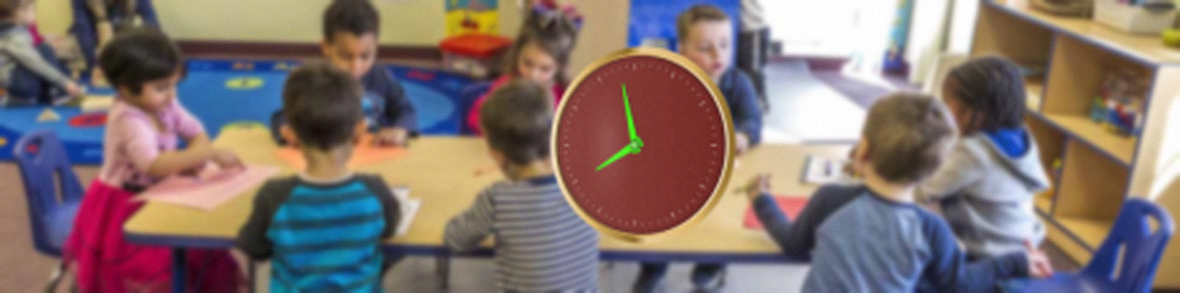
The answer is 7:58
